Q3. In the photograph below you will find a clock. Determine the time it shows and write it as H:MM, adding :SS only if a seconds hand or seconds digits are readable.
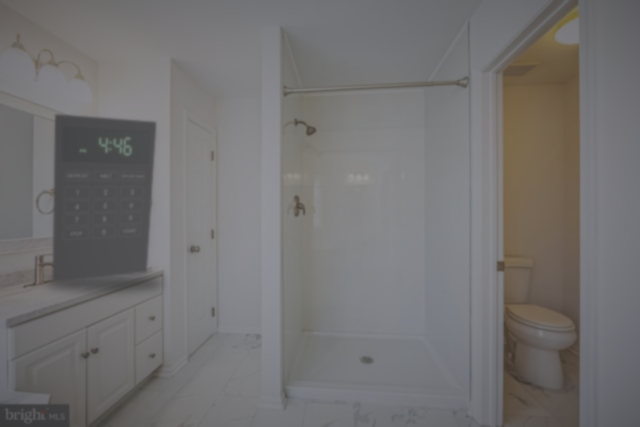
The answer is 4:46
